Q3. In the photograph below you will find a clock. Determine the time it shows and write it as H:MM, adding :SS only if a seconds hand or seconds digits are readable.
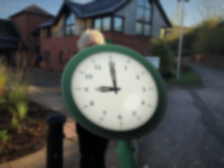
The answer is 9:00
